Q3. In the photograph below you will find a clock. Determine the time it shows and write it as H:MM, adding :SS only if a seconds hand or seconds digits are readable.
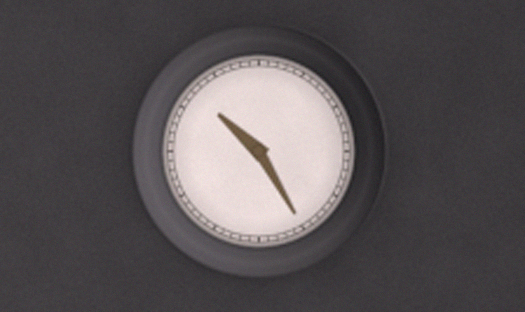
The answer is 10:25
